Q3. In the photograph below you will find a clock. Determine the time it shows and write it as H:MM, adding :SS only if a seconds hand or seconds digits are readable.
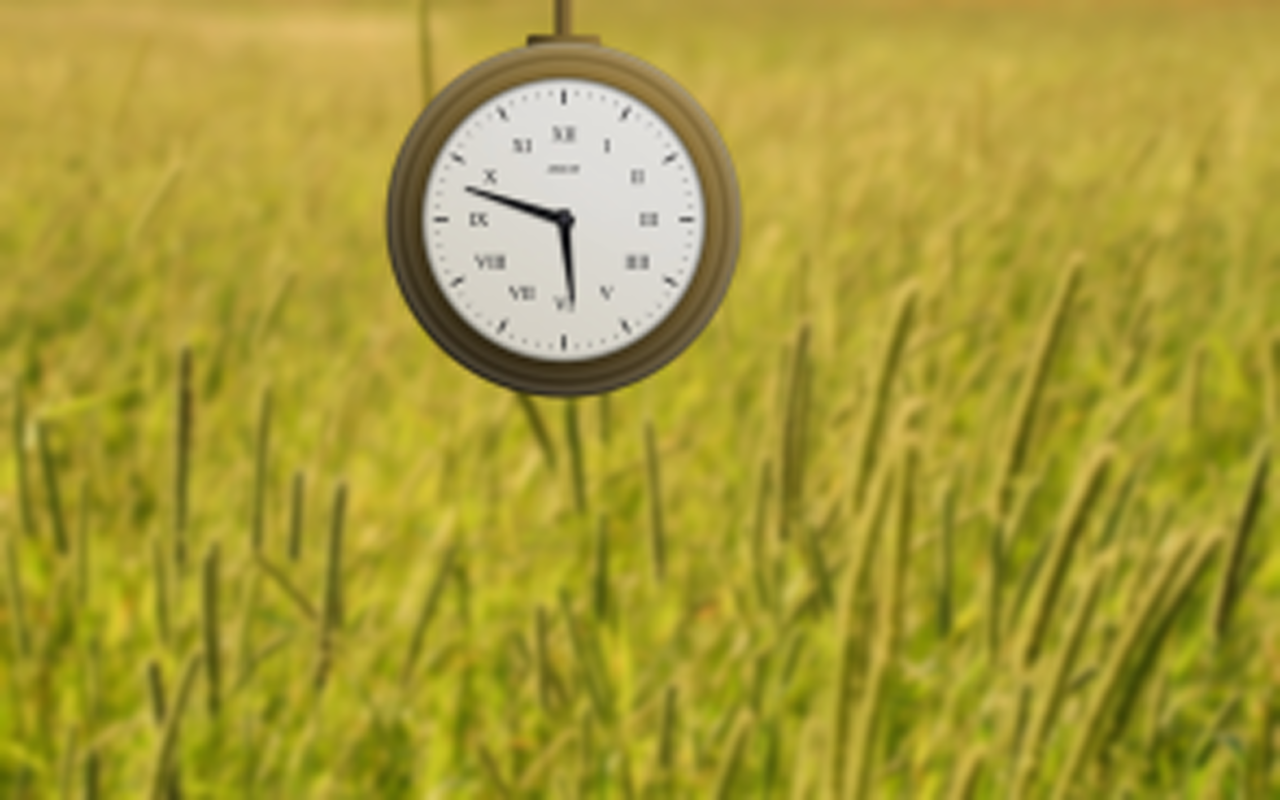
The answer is 5:48
